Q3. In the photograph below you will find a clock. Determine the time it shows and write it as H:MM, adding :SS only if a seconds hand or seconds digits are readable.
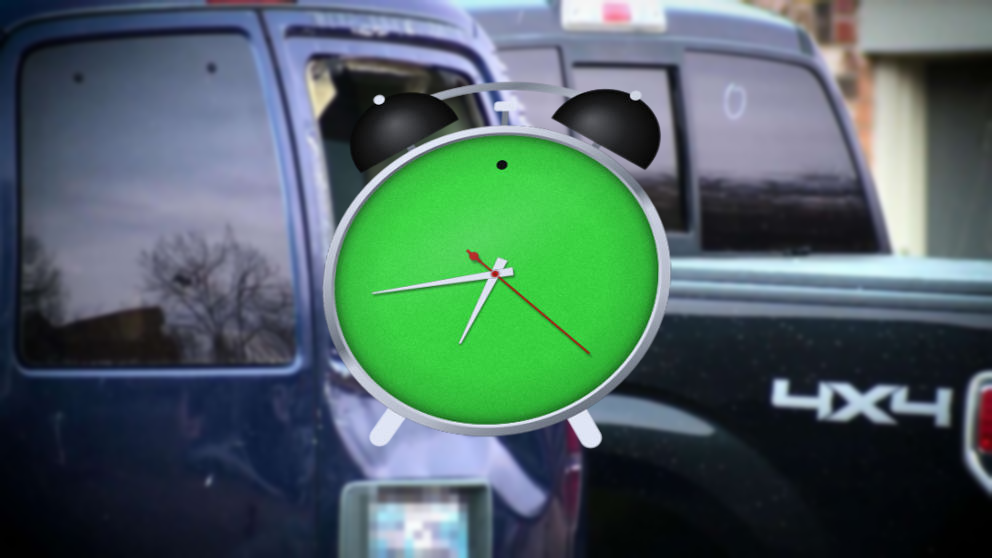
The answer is 6:43:22
